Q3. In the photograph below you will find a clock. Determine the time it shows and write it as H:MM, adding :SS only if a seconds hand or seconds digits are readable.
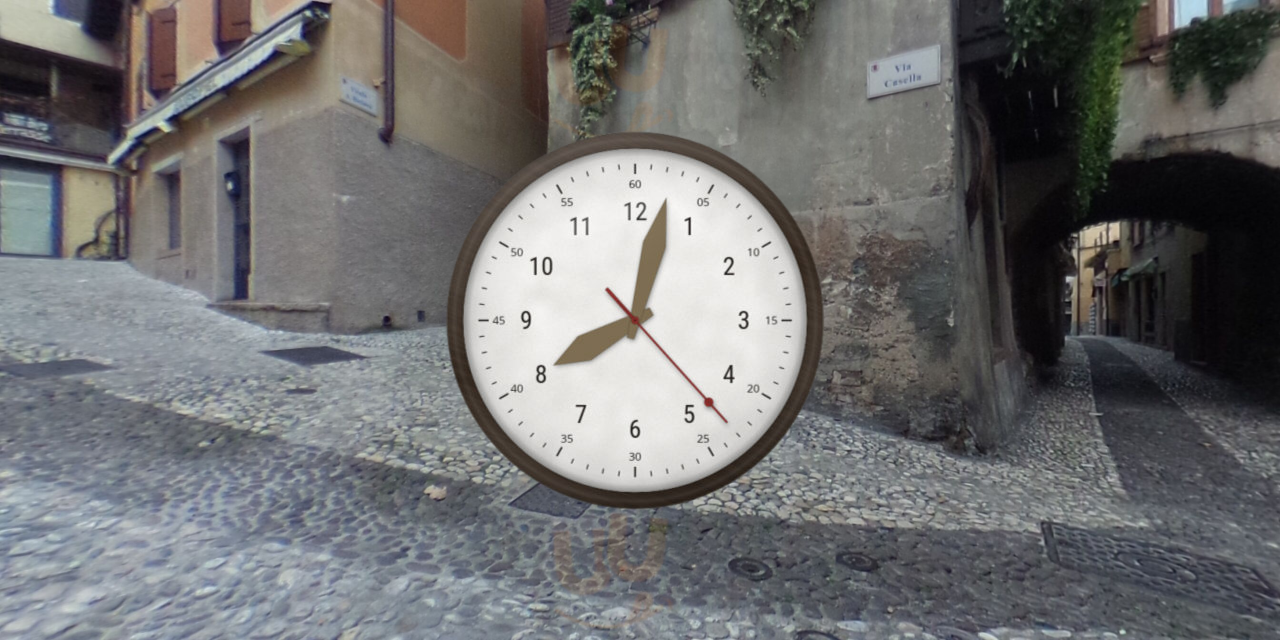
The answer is 8:02:23
